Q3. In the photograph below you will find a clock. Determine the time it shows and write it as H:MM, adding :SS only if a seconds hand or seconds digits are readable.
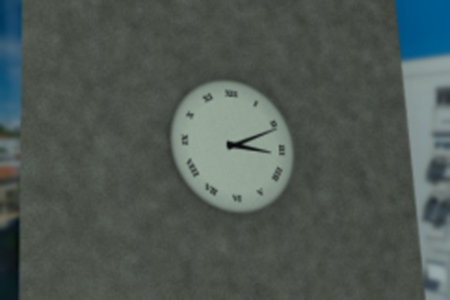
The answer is 3:11
